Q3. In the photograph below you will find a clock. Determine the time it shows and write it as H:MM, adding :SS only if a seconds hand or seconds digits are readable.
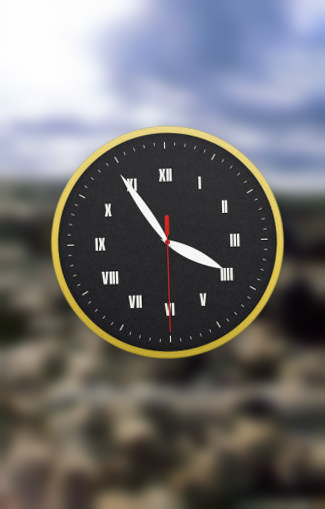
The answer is 3:54:30
